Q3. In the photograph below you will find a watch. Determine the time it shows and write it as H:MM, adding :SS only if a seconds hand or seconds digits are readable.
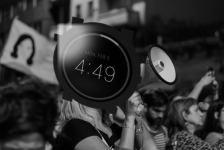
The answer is 4:49
